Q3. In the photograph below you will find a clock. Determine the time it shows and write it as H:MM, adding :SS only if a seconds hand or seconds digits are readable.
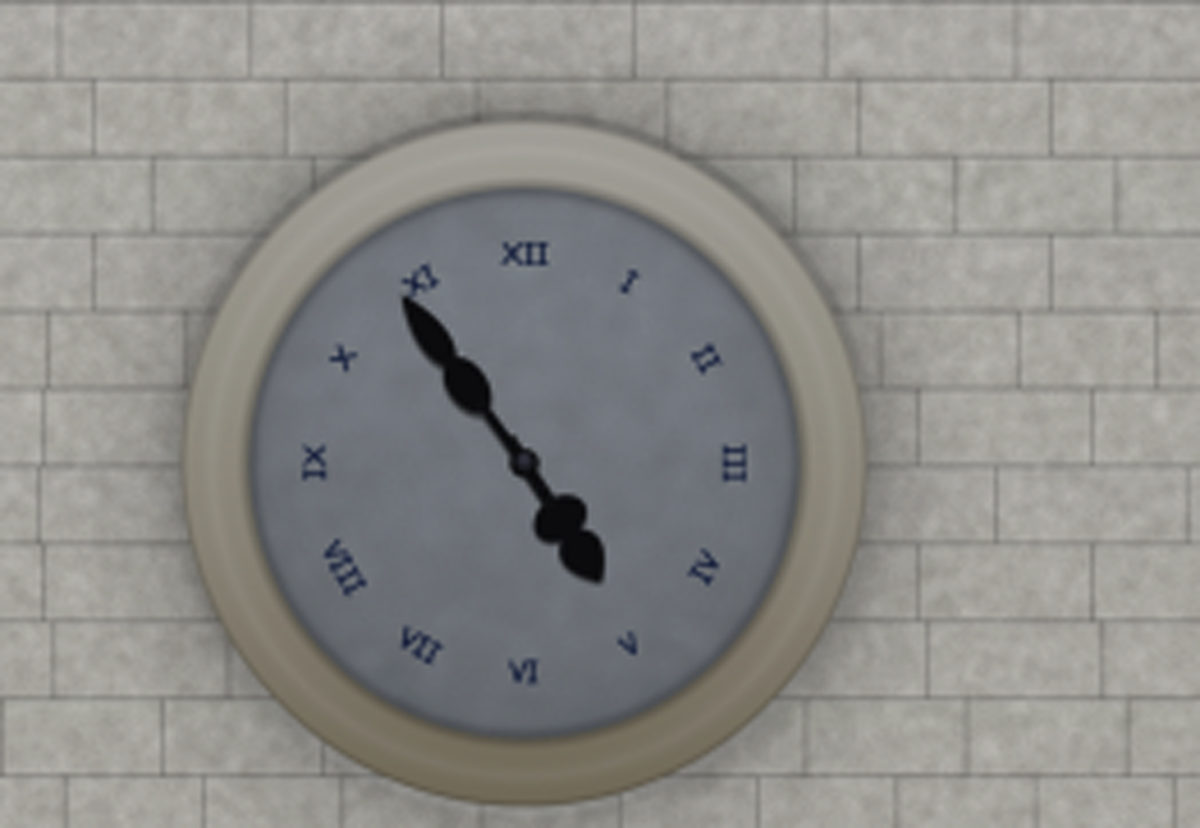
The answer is 4:54
